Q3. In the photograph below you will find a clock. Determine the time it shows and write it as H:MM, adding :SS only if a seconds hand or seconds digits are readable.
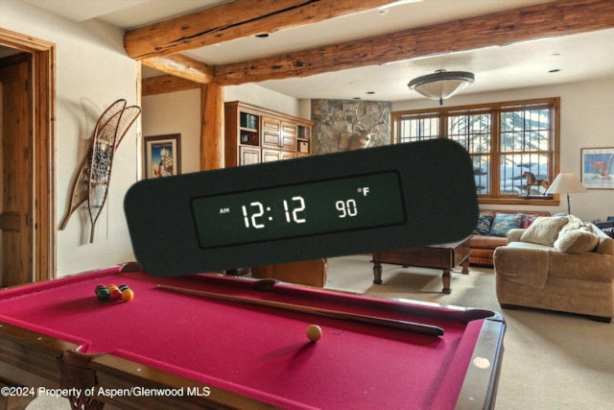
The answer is 12:12
